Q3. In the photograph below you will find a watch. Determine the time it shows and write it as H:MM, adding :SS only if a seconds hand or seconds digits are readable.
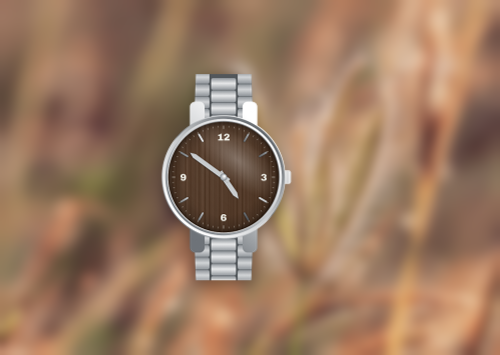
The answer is 4:51
